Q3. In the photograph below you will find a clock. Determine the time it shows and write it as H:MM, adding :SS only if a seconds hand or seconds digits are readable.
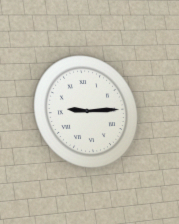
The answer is 9:15
